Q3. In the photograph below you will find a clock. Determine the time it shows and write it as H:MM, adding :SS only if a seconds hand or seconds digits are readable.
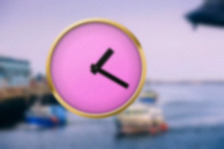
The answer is 1:20
